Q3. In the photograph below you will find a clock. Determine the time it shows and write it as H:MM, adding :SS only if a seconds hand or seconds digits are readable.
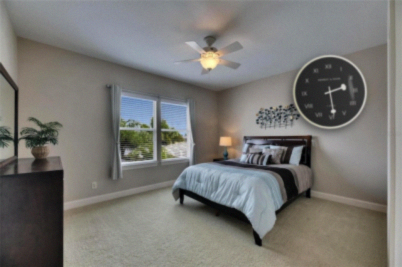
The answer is 2:29
